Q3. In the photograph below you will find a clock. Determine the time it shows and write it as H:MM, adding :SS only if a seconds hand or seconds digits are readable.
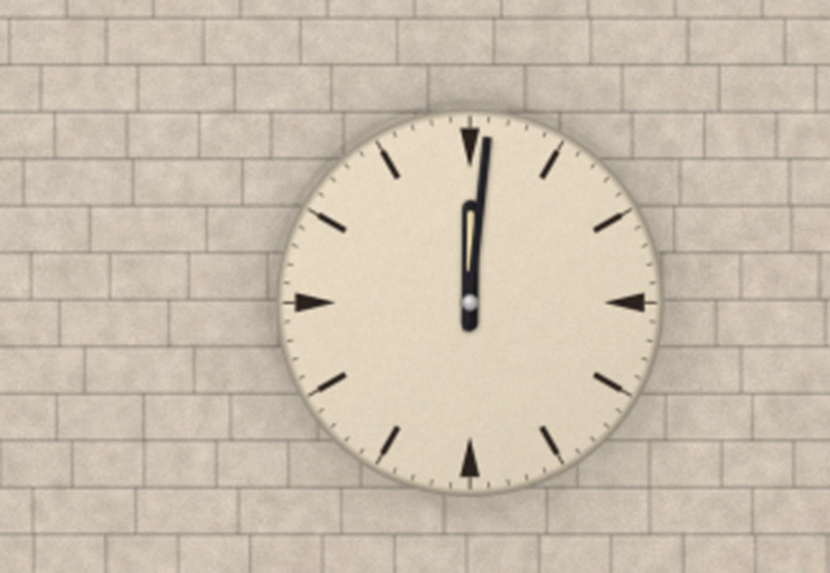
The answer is 12:01
